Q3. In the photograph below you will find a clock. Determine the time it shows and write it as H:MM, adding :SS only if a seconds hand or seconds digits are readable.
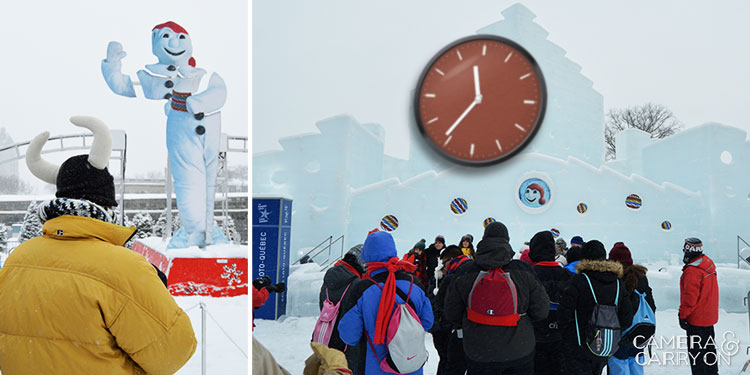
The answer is 11:36
